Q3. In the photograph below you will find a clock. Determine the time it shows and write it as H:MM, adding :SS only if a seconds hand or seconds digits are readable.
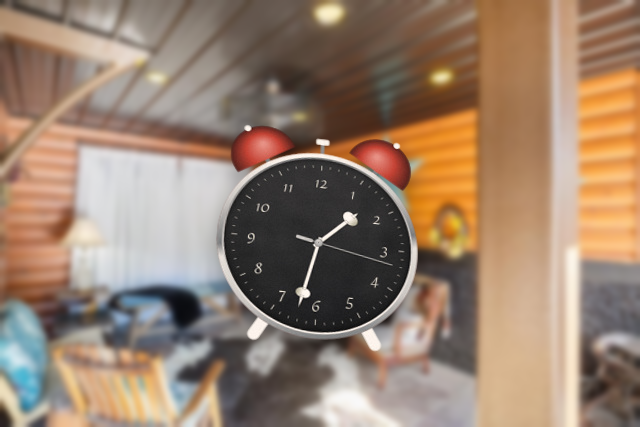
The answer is 1:32:17
